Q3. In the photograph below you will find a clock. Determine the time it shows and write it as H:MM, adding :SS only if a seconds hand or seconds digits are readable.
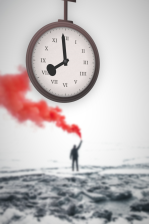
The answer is 7:59
